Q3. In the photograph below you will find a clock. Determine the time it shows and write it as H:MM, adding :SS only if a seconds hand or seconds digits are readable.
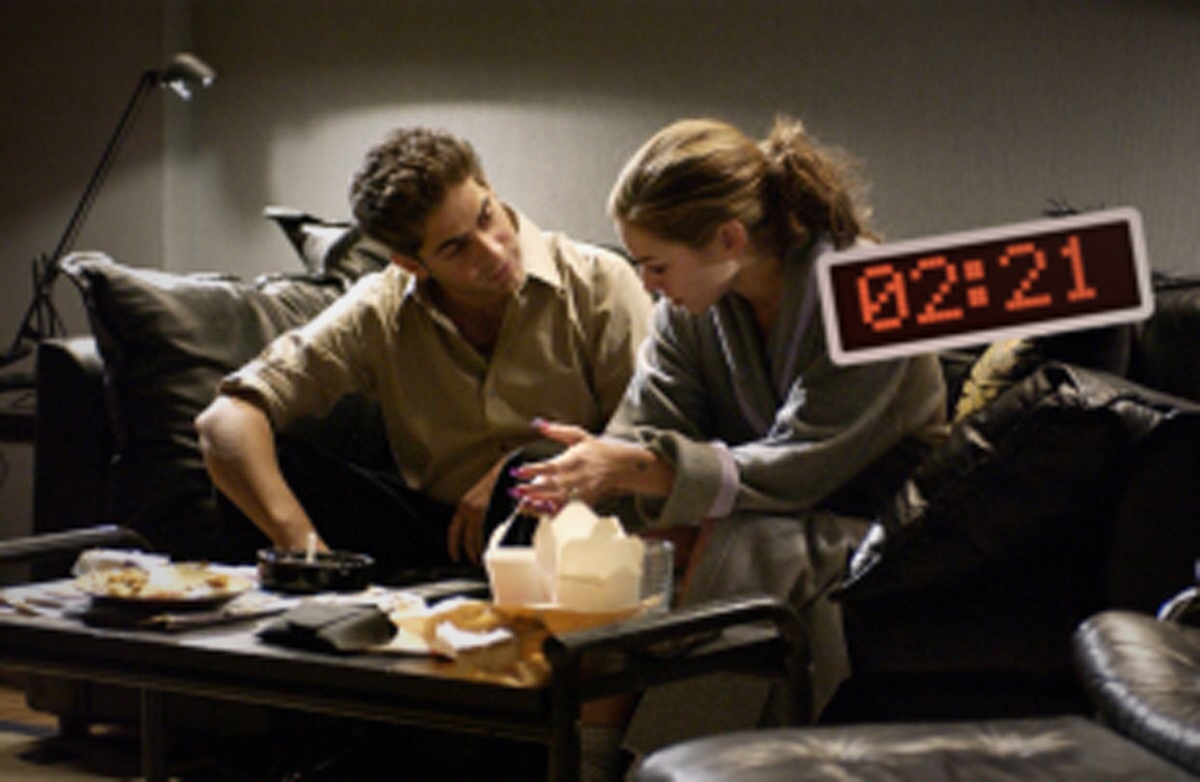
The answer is 2:21
